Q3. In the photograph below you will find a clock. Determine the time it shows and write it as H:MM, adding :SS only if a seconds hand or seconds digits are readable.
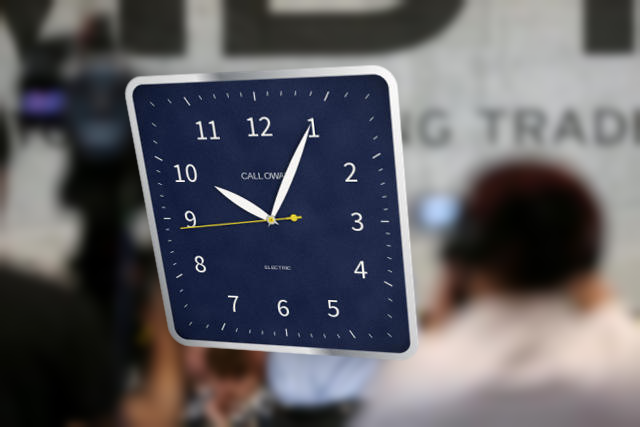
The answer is 10:04:44
